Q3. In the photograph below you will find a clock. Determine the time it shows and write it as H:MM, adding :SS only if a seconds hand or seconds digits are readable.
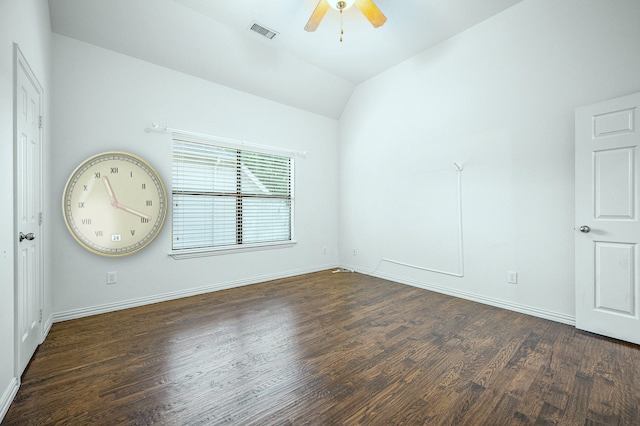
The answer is 11:19
